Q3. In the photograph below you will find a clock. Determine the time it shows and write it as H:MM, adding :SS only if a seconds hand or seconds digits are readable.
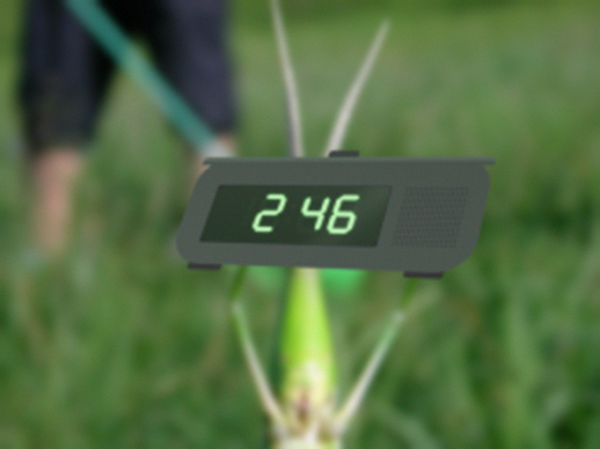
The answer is 2:46
